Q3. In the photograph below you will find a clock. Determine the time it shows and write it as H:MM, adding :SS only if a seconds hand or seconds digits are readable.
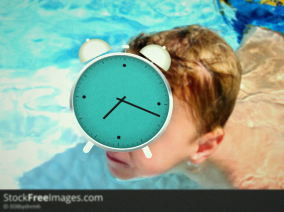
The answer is 7:18
